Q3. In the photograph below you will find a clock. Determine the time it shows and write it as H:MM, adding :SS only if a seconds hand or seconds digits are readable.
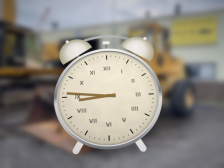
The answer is 8:46
